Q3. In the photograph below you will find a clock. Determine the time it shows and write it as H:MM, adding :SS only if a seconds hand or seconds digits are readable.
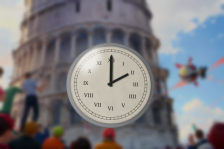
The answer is 2:00
